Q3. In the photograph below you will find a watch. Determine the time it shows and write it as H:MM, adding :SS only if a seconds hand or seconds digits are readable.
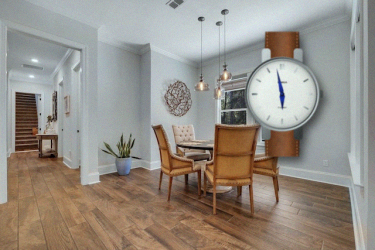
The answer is 5:58
